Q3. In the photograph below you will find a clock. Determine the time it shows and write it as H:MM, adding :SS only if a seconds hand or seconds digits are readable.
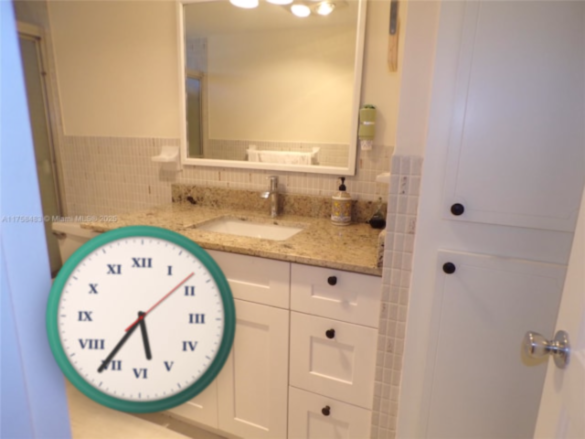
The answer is 5:36:08
